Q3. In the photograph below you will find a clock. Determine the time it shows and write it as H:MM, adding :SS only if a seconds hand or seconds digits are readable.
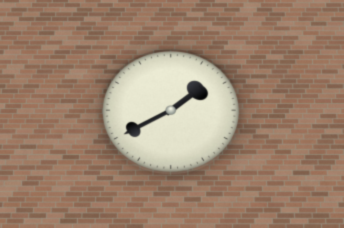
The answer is 1:40
